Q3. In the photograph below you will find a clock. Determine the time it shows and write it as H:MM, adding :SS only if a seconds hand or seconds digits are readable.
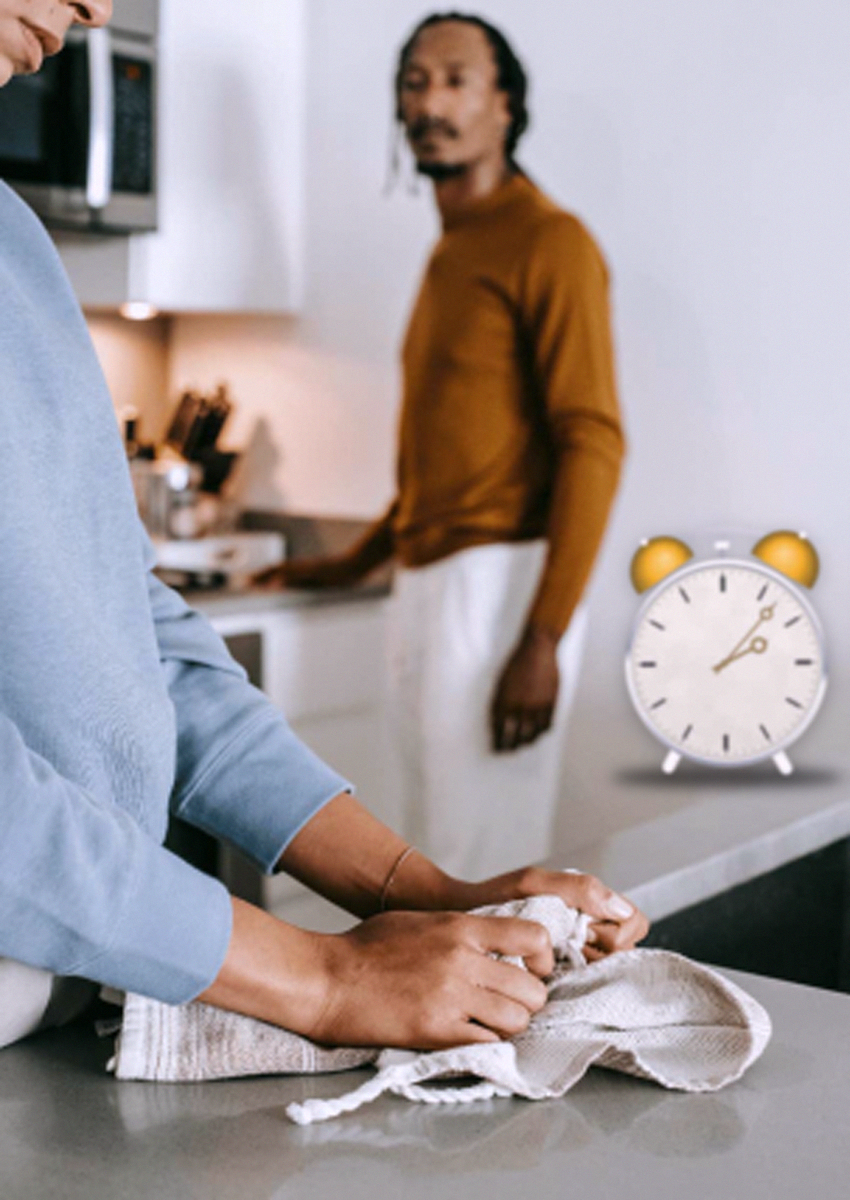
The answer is 2:07
